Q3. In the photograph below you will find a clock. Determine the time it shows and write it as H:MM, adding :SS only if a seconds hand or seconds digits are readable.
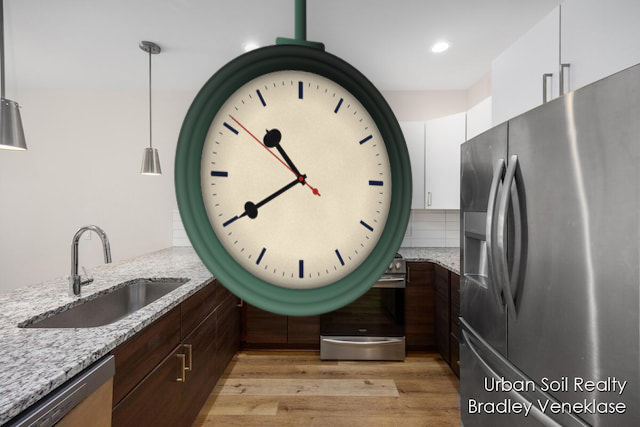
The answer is 10:39:51
